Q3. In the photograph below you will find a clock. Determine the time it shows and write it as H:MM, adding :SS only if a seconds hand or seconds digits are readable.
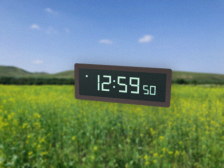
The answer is 12:59:50
